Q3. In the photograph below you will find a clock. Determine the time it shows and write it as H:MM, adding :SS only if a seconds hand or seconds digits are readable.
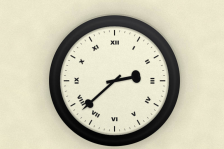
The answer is 2:38
